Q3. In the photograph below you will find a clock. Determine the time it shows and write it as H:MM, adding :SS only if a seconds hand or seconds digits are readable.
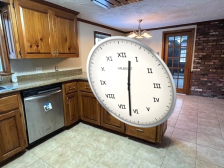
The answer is 12:32
